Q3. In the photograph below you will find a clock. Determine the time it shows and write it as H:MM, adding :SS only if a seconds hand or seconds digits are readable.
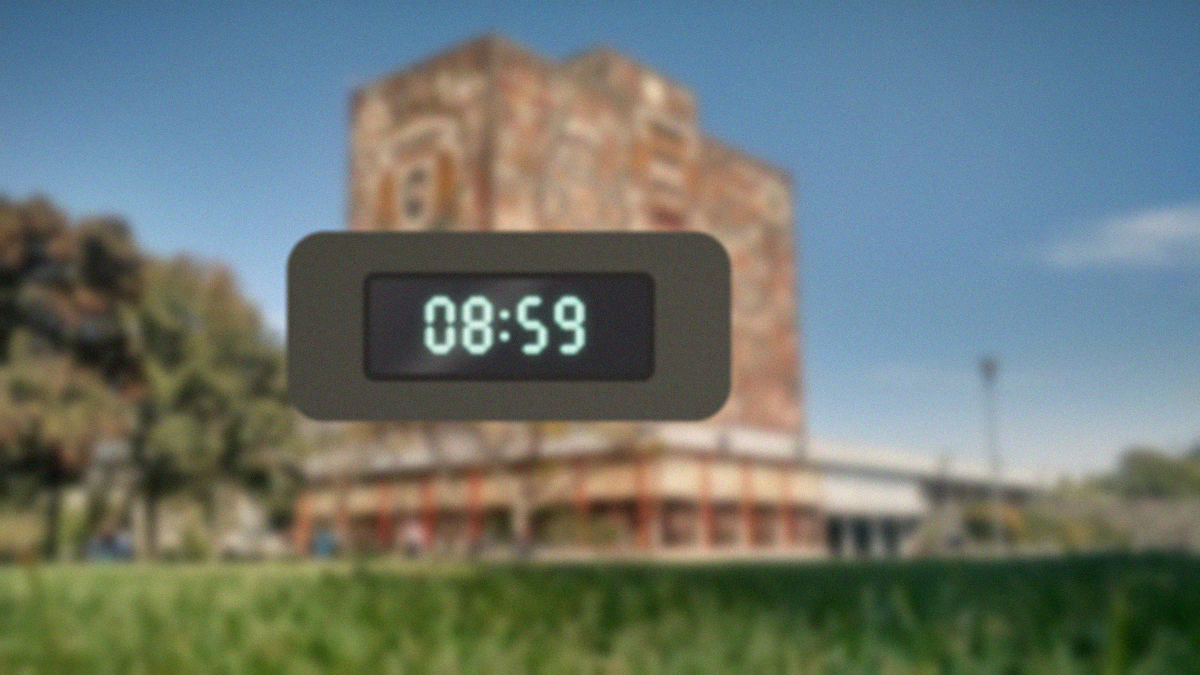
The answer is 8:59
